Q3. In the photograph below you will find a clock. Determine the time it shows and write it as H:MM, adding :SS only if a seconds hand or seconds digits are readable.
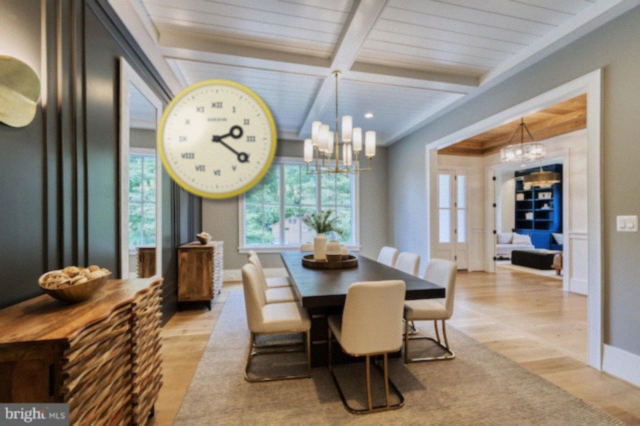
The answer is 2:21
